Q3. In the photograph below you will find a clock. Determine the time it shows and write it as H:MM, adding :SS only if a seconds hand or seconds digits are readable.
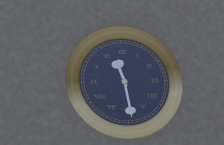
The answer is 11:29
